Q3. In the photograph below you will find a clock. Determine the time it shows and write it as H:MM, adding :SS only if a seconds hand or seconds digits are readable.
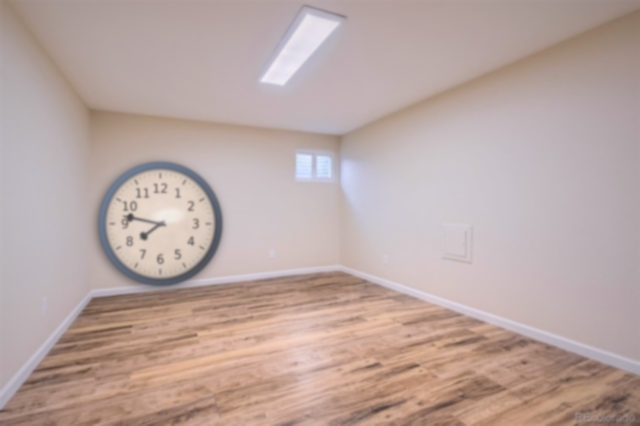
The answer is 7:47
